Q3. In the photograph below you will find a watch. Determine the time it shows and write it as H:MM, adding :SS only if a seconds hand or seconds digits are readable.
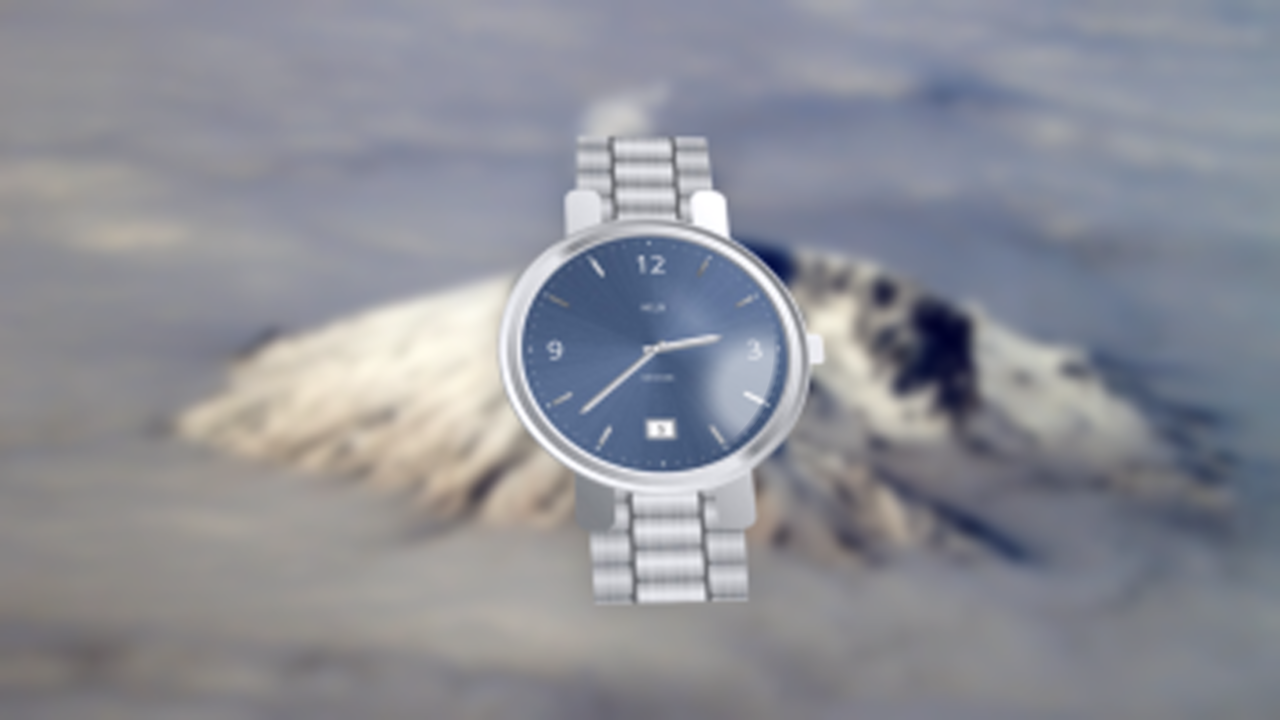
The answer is 2:38
